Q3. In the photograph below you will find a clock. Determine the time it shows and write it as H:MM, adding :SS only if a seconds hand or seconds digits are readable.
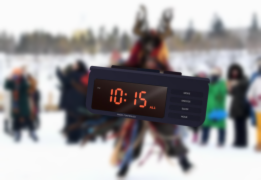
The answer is 10:15
